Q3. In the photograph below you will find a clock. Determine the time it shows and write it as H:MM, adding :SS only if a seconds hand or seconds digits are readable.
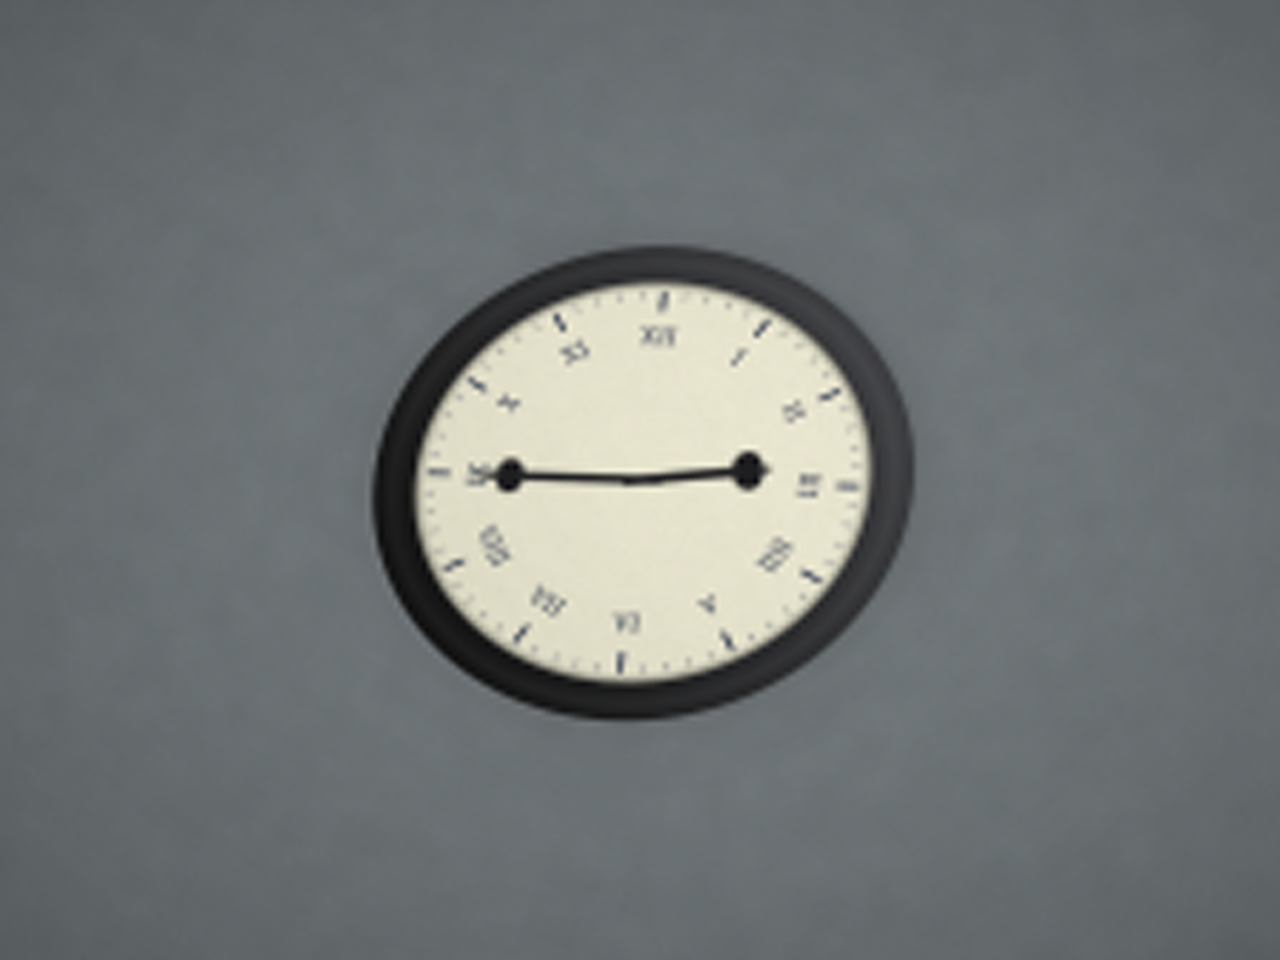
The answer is 2:45
